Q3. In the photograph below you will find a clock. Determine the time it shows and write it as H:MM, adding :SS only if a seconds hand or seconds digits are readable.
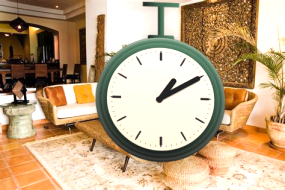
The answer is 1:10
